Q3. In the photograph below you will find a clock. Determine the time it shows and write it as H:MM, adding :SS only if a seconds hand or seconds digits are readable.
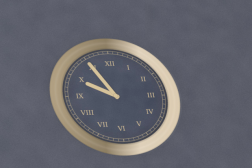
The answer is 9:55
